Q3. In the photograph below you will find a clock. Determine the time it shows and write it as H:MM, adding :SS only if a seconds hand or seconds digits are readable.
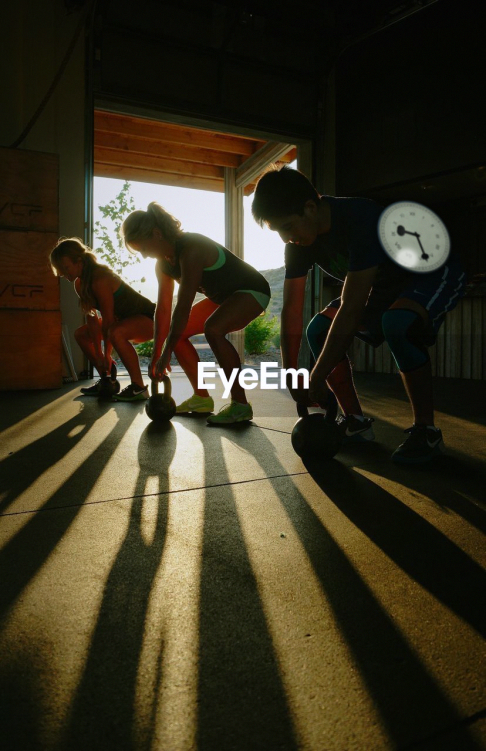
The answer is 9:28
